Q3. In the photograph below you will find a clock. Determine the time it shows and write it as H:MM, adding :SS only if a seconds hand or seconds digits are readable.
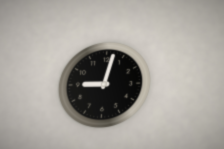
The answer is 9:02
